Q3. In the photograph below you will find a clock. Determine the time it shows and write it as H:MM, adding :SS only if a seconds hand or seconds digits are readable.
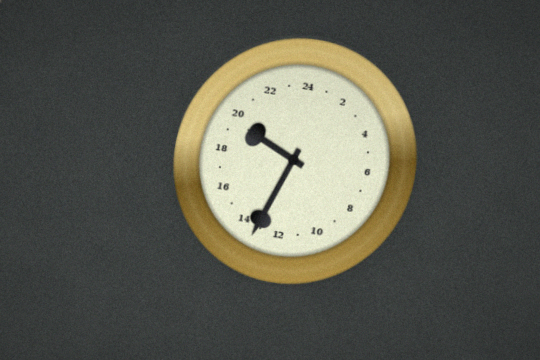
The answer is 19:33
